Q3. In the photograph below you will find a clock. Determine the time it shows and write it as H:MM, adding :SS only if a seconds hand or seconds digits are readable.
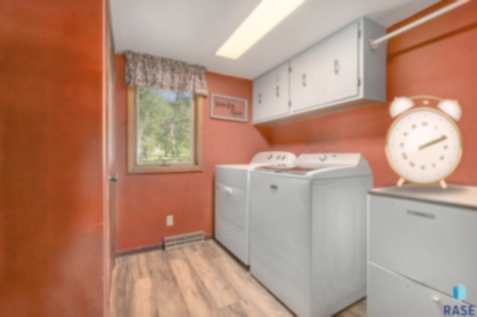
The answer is 2:11
